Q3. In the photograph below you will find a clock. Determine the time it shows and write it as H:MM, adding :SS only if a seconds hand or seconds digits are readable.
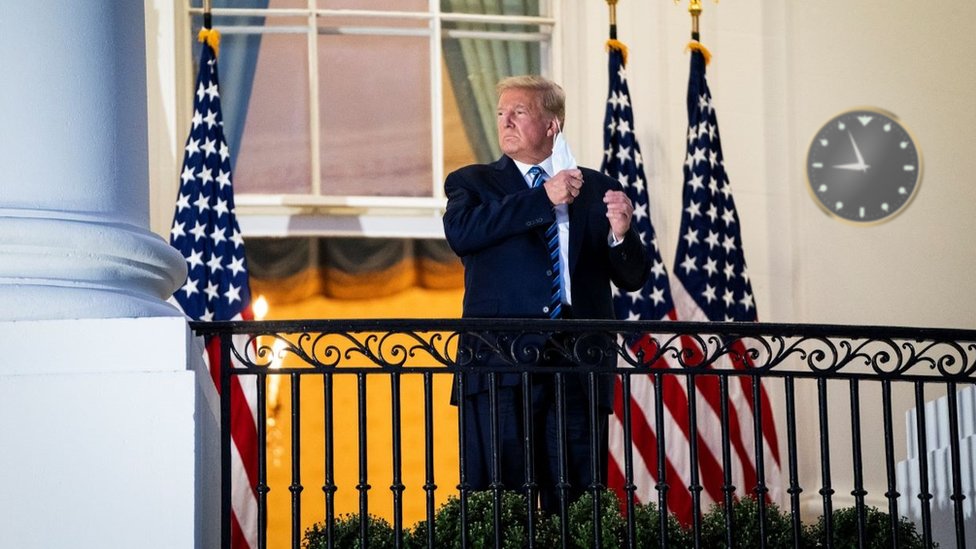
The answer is 8:56
